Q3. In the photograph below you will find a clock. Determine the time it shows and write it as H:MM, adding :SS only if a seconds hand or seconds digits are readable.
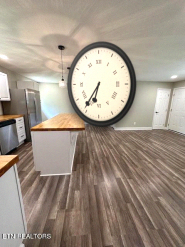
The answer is 6:36
